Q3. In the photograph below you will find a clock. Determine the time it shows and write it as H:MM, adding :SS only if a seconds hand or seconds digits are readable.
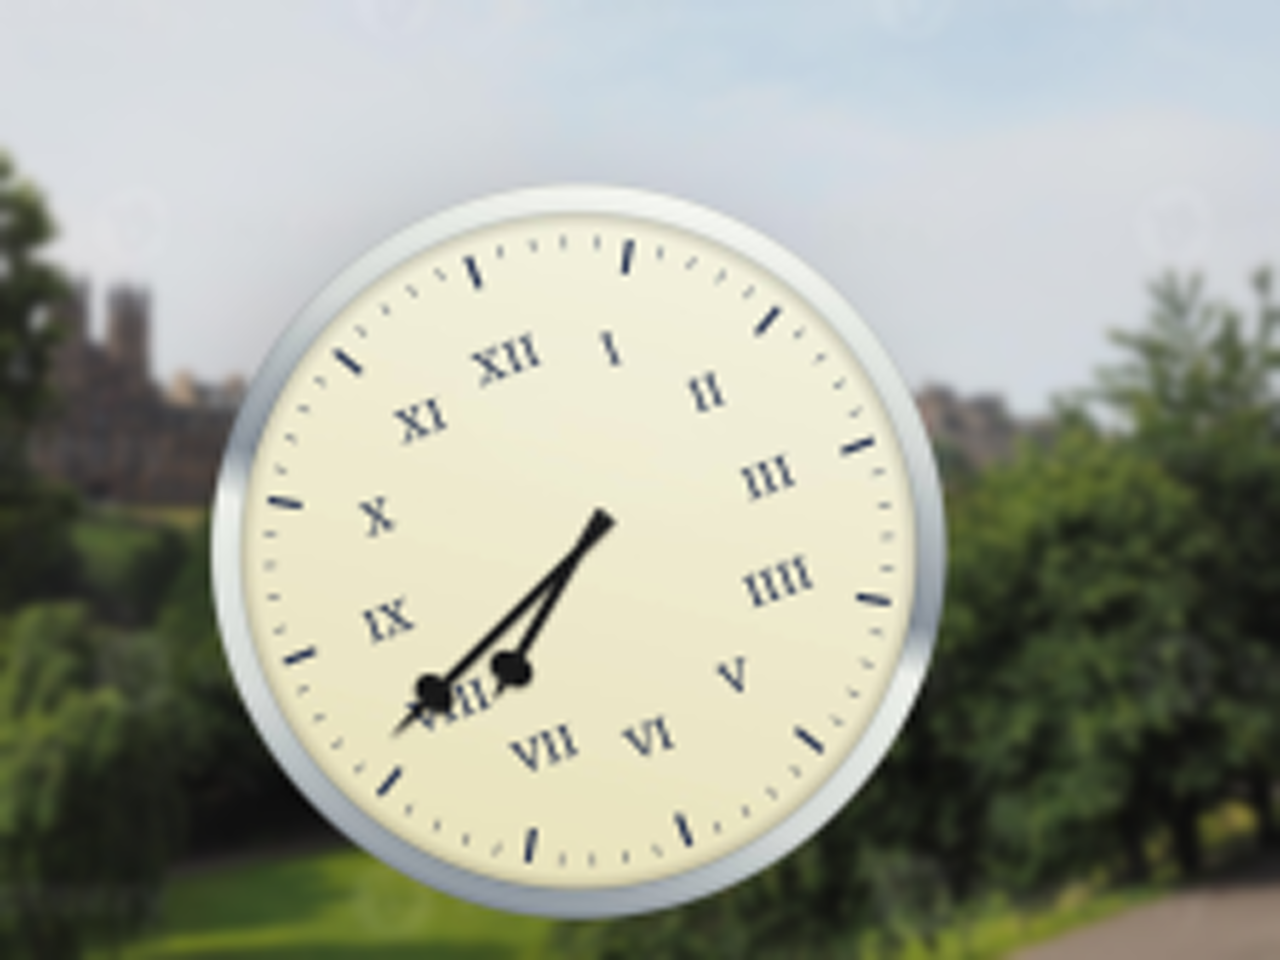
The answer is 7:41
